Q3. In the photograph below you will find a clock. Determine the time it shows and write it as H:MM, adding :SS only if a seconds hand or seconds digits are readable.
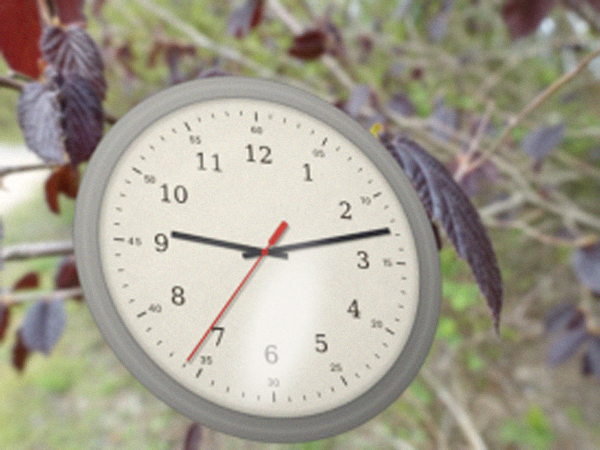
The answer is 9:12:36
